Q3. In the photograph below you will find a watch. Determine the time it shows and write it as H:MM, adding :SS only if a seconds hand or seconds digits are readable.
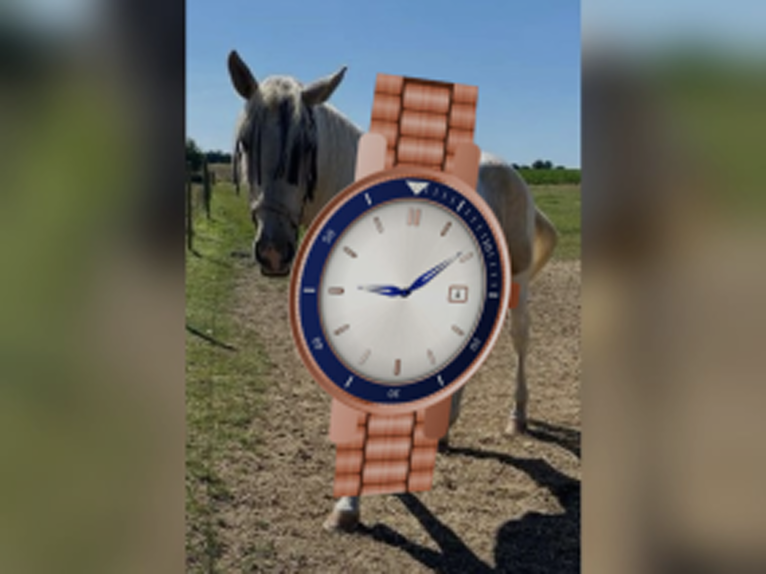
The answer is 9:09
